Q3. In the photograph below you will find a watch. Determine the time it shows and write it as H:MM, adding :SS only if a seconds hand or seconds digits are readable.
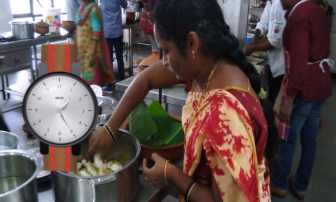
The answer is 1:25
